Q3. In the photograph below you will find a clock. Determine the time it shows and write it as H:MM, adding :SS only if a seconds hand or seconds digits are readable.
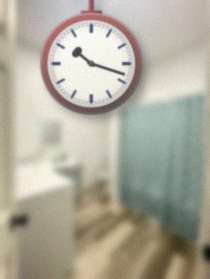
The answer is 10:18
